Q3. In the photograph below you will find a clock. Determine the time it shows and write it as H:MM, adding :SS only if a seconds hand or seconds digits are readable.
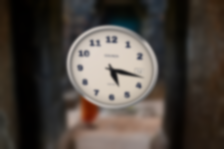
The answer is 5:17
